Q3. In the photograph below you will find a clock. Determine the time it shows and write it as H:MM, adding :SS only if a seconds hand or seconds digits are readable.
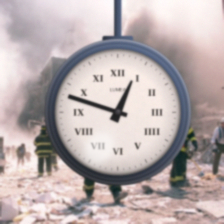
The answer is 12:48
